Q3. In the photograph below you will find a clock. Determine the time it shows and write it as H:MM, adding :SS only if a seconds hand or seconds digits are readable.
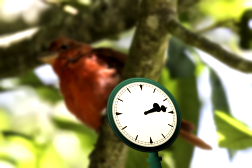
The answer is 2:13
